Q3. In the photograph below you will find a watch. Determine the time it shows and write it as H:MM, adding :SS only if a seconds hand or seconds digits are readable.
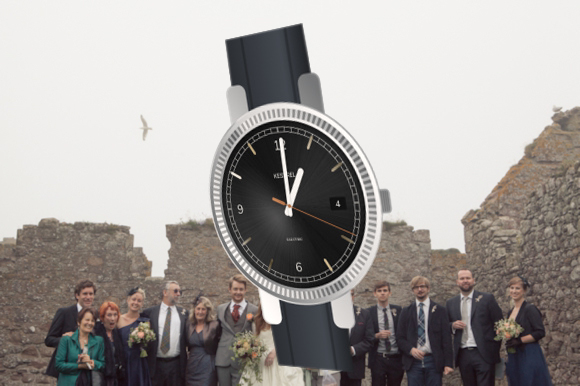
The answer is 1:00:19
